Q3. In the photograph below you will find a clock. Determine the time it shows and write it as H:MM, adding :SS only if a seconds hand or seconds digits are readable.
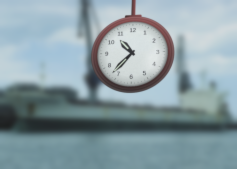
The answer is 10:37
